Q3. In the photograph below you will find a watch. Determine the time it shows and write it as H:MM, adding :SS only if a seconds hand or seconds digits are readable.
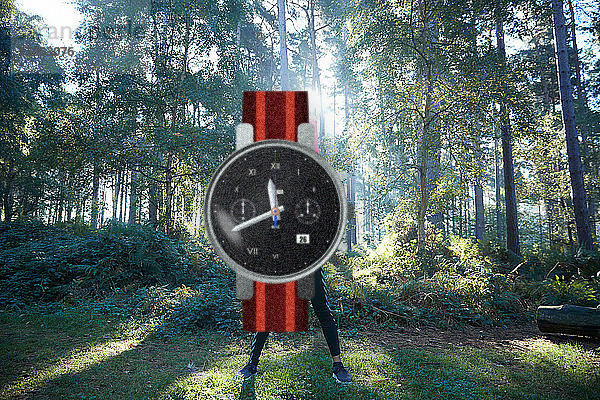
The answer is 11:41
